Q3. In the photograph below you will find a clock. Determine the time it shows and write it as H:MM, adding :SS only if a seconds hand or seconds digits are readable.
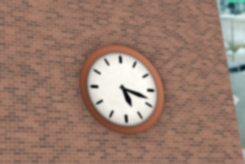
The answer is 5:18
